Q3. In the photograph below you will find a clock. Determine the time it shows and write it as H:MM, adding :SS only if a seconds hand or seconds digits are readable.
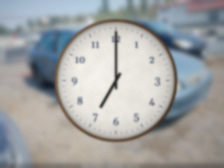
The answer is 7:00
